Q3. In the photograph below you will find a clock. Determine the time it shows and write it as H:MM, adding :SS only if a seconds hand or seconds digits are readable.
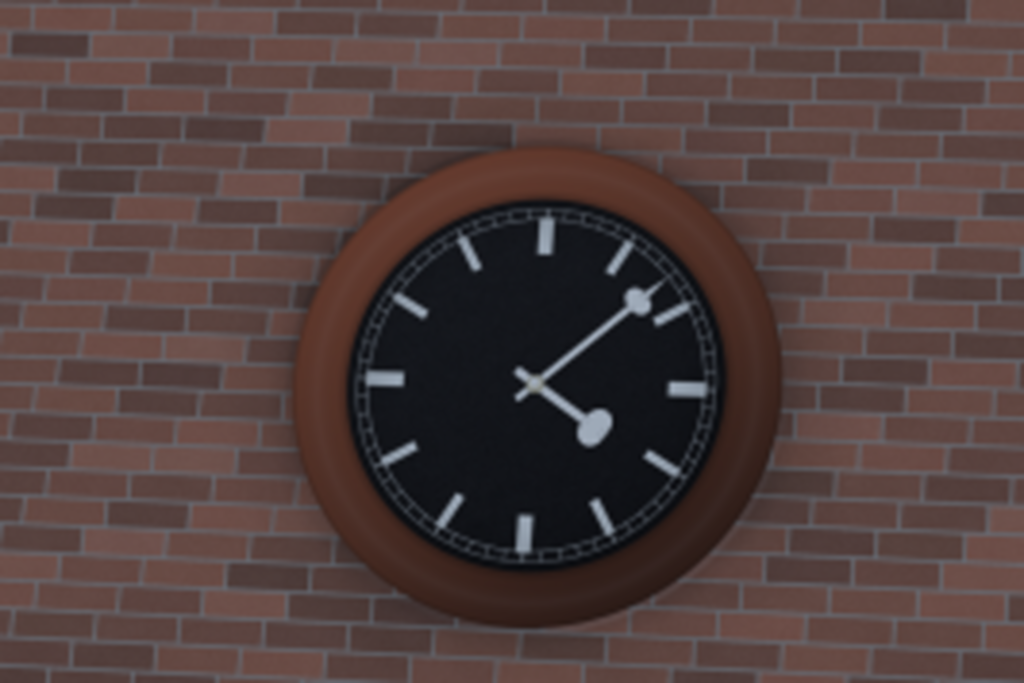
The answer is 4:08
